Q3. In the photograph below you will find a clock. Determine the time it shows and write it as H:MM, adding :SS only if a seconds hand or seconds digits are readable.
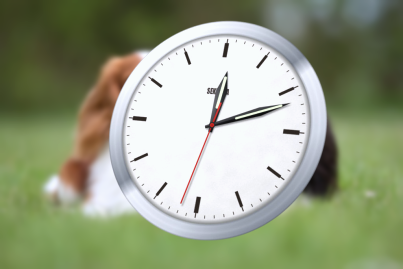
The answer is 12:11:32
